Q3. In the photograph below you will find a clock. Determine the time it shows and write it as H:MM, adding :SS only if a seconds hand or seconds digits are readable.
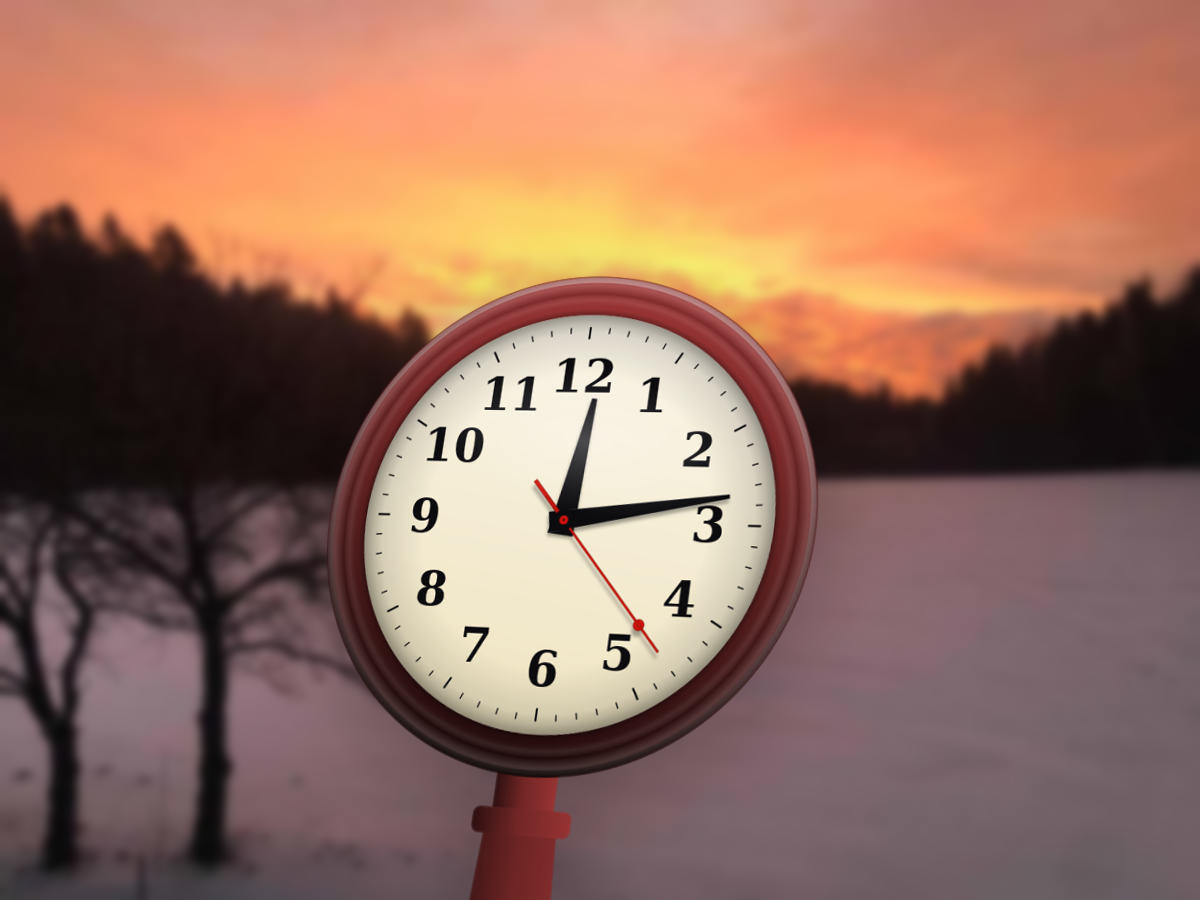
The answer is 12:13:23
